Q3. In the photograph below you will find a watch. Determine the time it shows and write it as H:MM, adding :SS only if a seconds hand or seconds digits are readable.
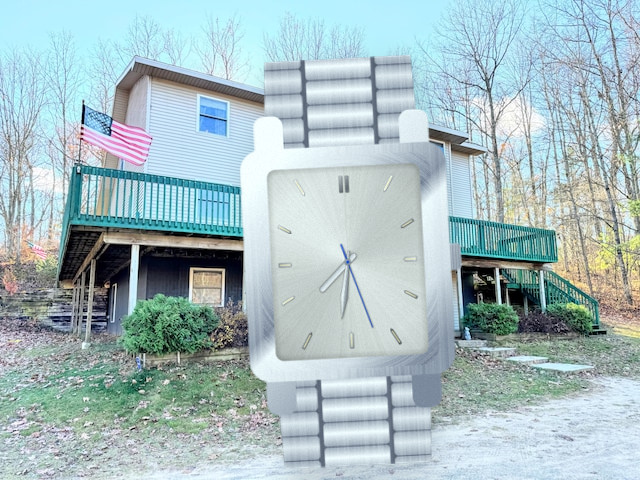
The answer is 7:31:27
